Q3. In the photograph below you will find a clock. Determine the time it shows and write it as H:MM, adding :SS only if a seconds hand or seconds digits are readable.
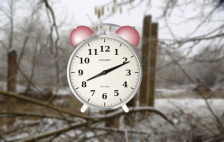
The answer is 8:11
